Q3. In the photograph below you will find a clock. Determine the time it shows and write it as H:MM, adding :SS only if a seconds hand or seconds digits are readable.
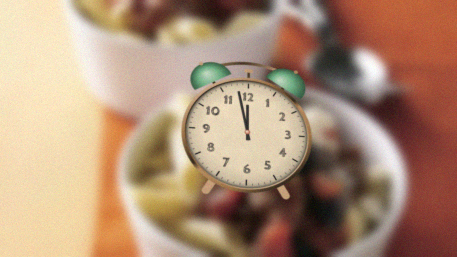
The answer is 11:58
